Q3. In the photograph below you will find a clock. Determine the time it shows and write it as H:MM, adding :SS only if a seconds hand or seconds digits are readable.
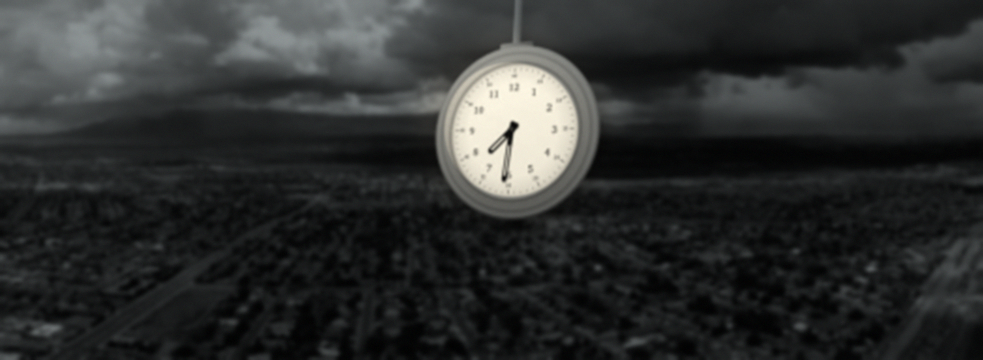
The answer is 7:31
